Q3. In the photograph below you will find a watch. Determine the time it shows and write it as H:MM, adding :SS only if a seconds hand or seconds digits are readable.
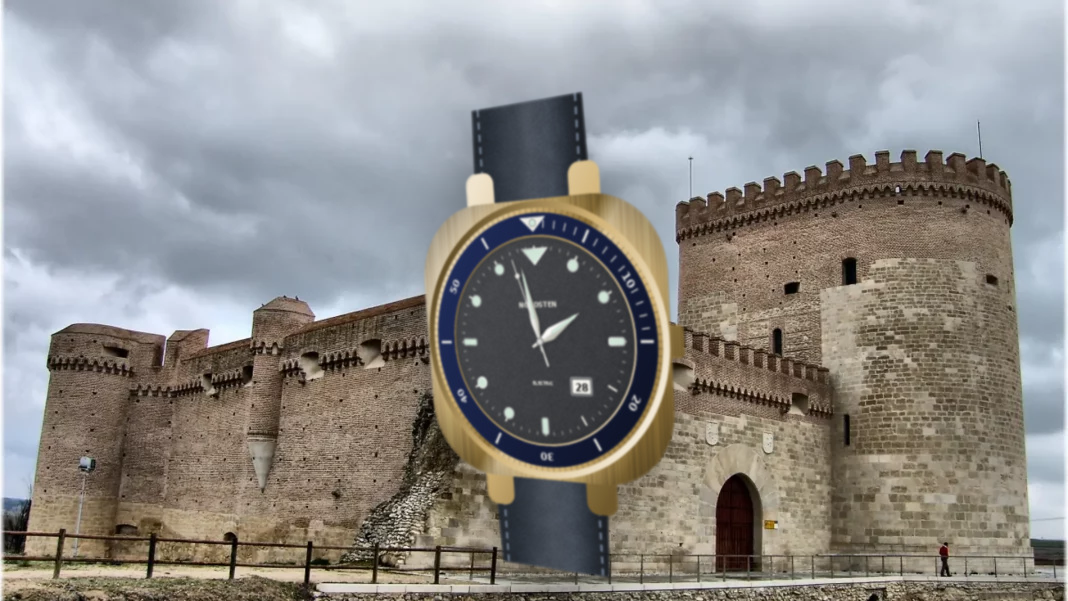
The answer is 1:57:57
